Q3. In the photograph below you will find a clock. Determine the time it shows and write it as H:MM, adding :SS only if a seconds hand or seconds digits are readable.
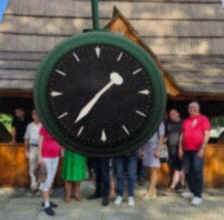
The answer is 1:37
